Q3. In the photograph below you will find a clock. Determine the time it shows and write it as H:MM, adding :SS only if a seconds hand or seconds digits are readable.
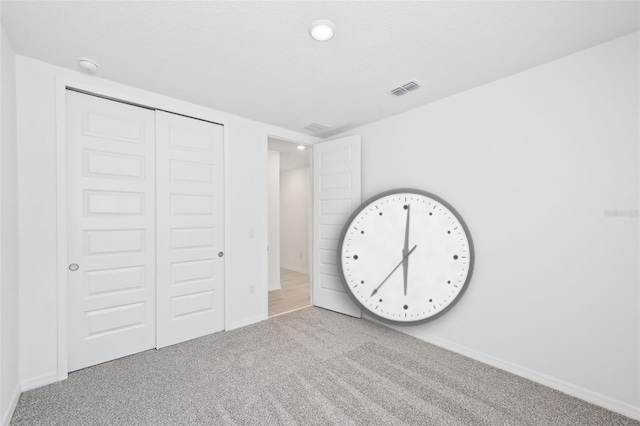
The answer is 6:00:37
